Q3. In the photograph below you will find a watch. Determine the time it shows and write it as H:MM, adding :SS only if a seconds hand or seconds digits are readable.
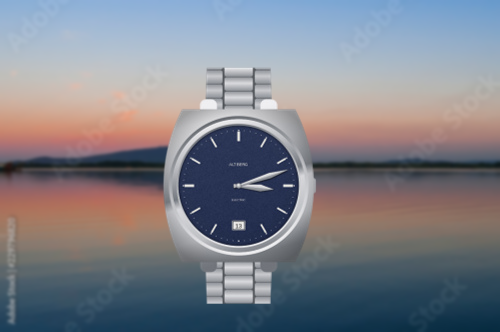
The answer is 3:12
